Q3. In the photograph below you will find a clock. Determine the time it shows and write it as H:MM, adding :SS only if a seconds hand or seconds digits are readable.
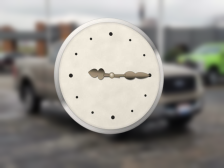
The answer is 9:15
